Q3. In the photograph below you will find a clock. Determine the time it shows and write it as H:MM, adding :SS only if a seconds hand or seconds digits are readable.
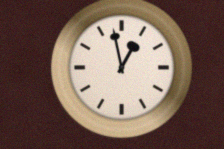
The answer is 12:58
